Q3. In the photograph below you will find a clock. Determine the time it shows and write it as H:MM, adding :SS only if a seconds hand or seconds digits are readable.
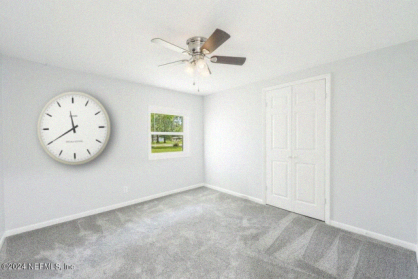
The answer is 11:40
